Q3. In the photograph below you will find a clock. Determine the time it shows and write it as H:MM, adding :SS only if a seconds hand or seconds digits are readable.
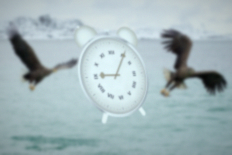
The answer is 9:06
